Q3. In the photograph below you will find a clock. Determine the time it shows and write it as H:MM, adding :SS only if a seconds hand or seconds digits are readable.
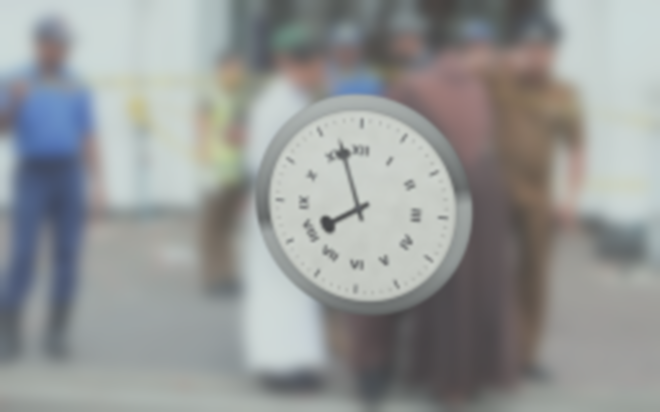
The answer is 7:57
